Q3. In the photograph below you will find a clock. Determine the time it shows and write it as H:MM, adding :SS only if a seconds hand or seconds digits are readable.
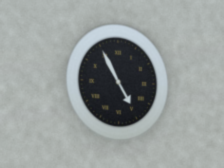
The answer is 4:55
